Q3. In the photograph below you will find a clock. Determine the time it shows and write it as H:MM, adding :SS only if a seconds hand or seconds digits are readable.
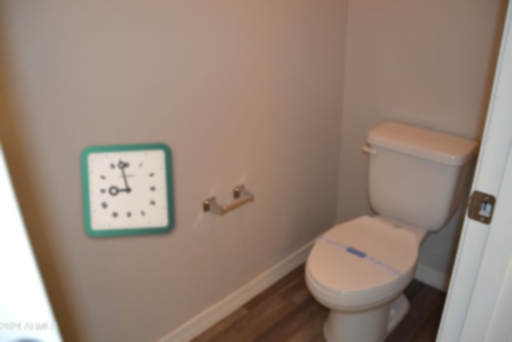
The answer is 8:58
